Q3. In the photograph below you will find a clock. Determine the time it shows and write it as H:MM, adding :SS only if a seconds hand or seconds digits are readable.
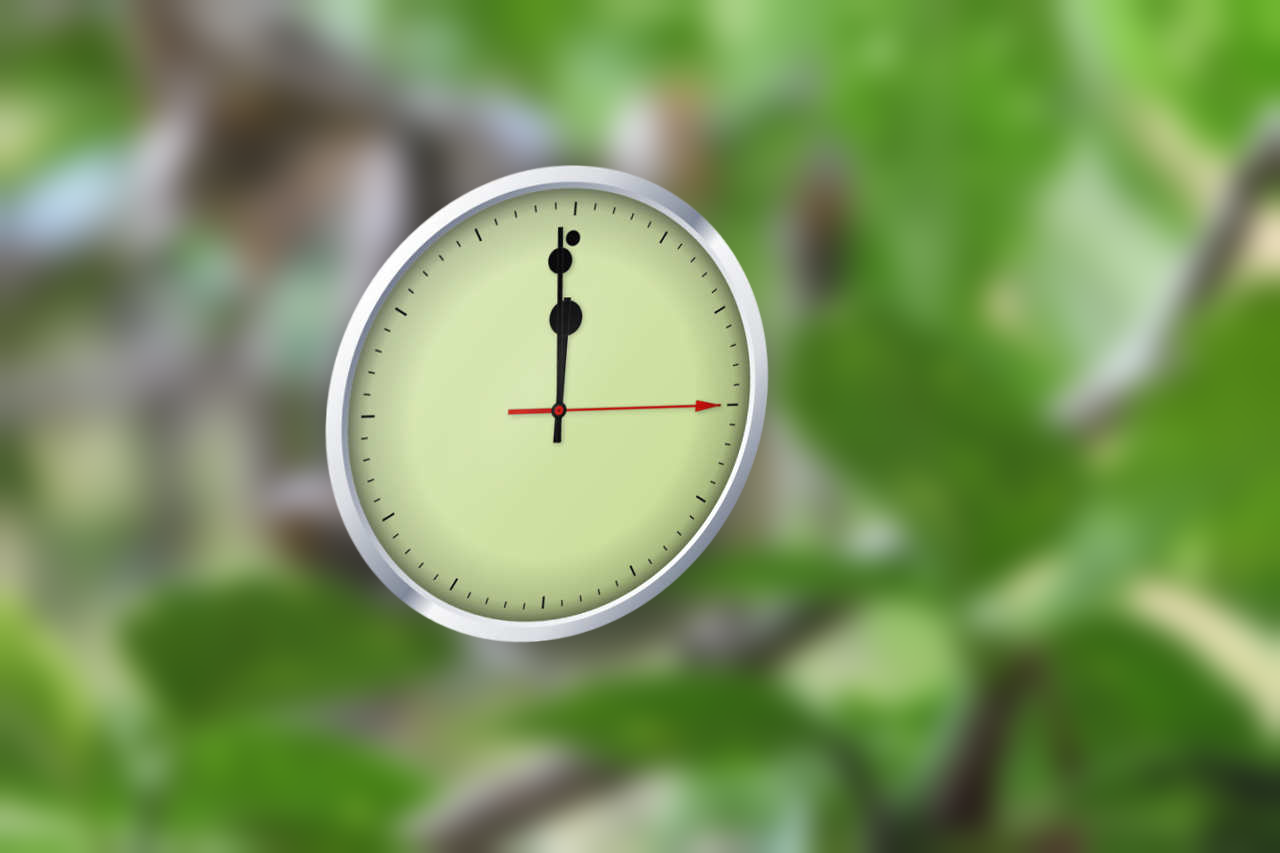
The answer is 11:59:15
